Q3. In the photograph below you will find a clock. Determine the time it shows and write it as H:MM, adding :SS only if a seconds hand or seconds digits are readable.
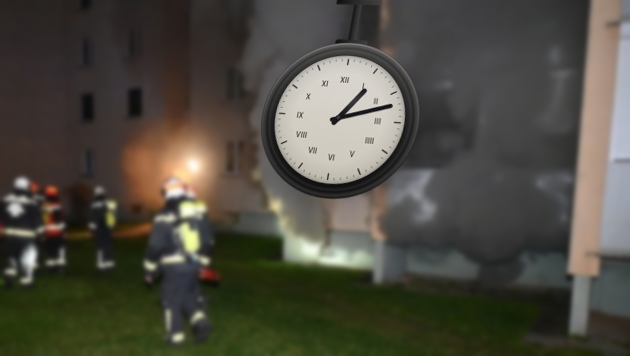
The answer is 1:12
